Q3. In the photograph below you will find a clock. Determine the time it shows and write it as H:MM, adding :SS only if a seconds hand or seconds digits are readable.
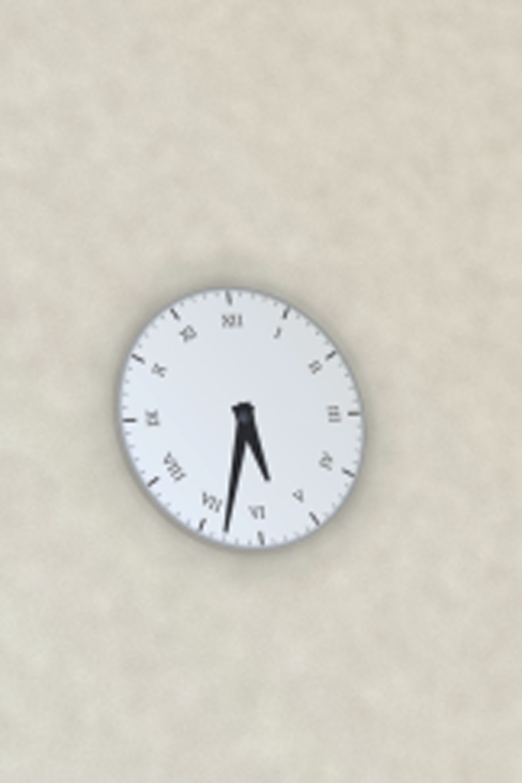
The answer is 5:33
